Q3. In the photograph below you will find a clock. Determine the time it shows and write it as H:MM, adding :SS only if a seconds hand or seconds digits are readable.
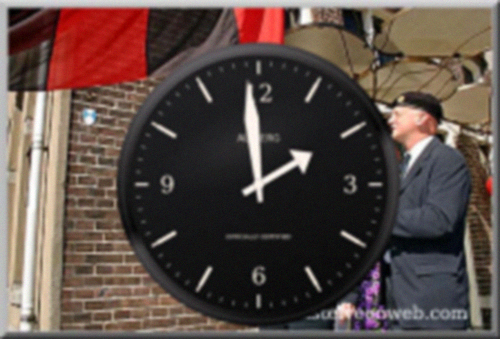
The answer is 1:59
